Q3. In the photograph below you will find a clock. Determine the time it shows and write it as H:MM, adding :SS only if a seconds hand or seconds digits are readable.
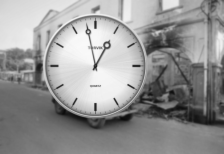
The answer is 12:58
